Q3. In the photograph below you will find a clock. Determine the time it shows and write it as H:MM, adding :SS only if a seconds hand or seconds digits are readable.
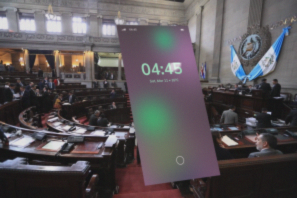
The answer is 4:45
